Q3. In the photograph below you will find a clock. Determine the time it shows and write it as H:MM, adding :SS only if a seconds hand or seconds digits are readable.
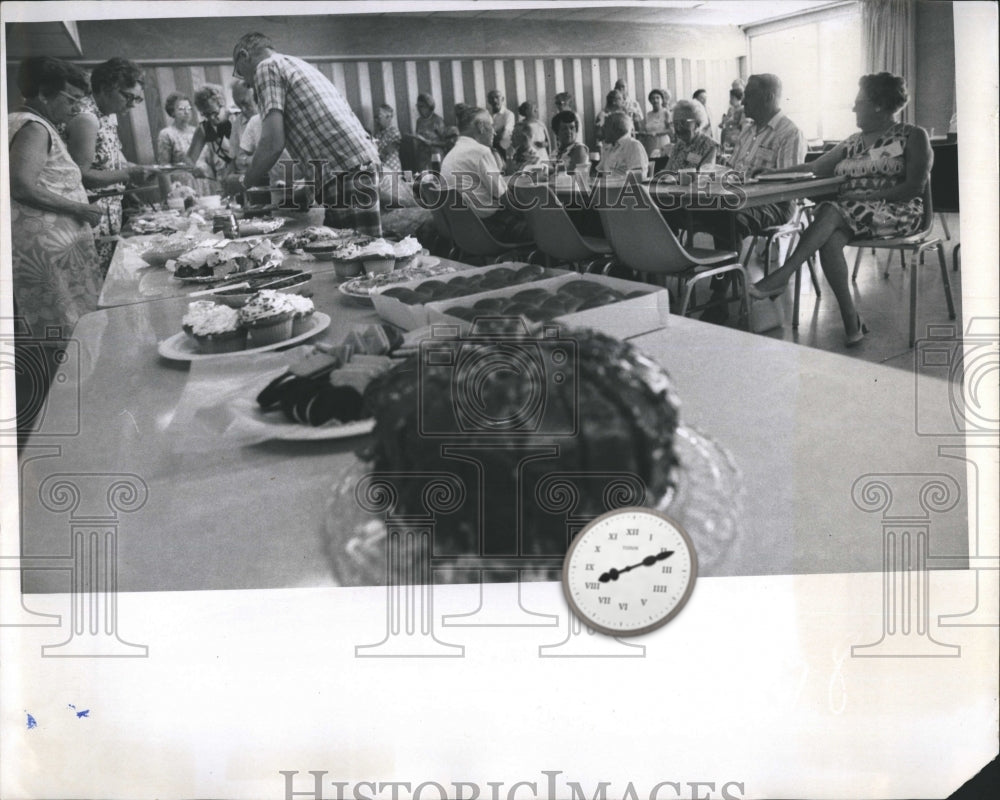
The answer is 8:11
